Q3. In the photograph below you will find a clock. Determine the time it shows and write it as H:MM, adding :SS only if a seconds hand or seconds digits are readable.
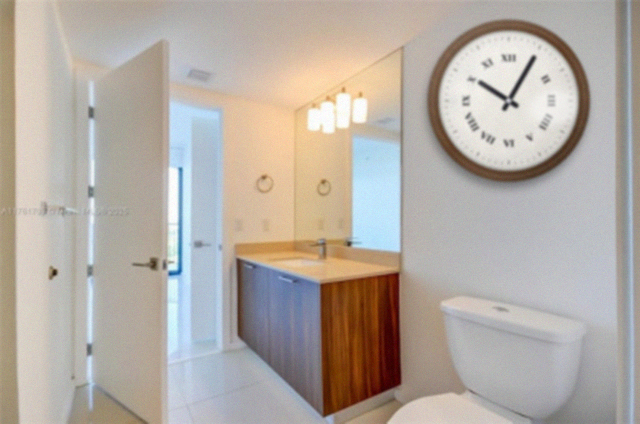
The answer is 10:05
